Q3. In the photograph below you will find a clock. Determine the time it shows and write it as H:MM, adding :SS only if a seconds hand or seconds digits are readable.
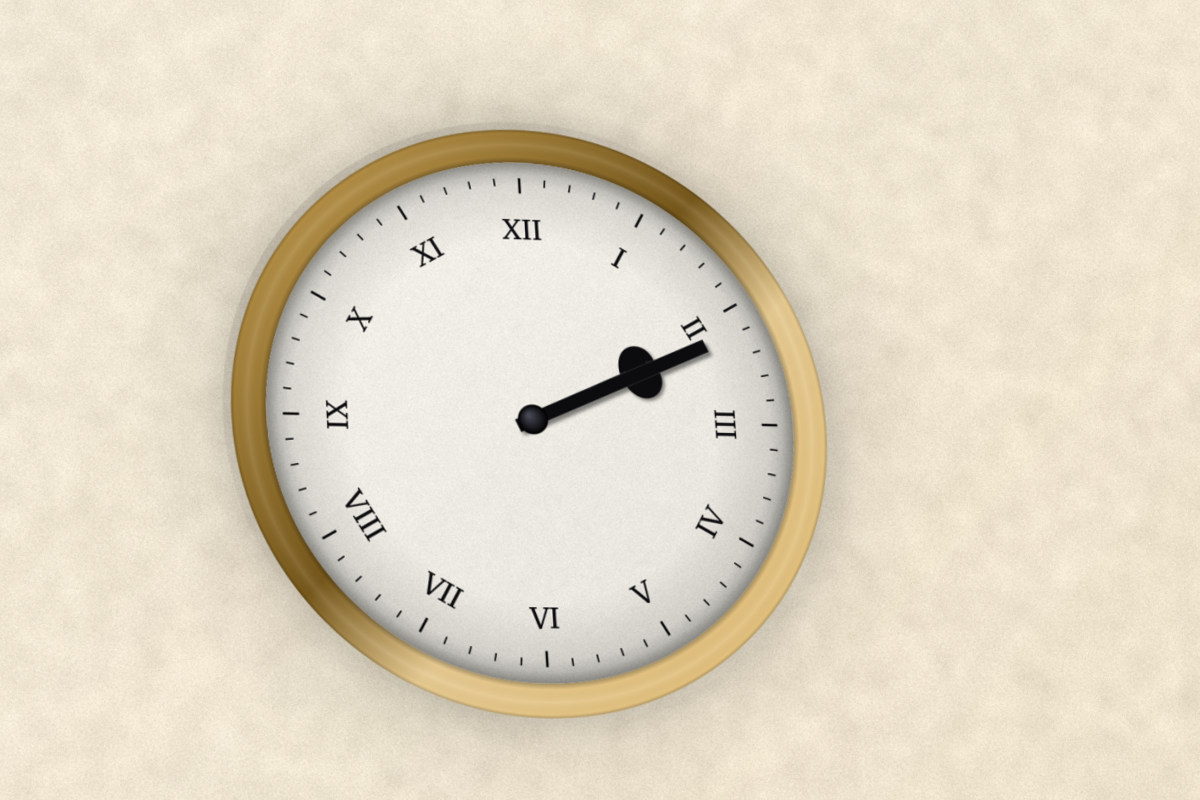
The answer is 2:11
